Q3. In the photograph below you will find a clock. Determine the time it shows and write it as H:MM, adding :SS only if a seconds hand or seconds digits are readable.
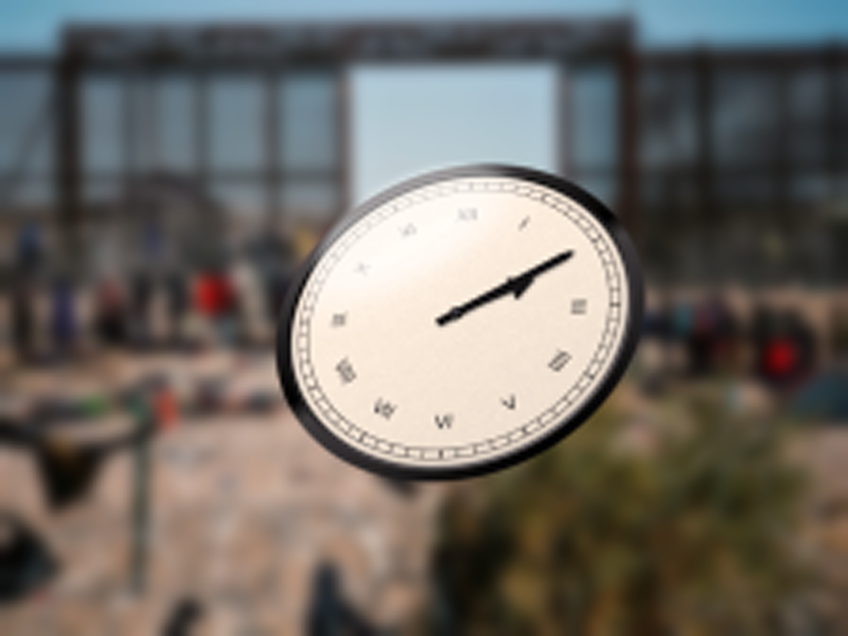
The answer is 2:10
